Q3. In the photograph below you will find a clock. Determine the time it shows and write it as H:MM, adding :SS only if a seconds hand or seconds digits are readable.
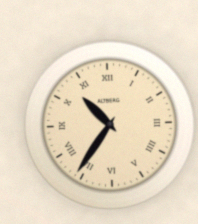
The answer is 10:36
